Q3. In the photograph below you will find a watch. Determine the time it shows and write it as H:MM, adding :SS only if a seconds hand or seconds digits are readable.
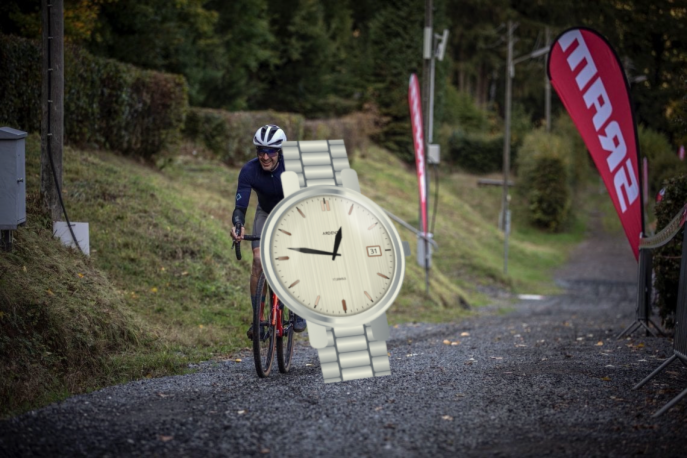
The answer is 12:47
